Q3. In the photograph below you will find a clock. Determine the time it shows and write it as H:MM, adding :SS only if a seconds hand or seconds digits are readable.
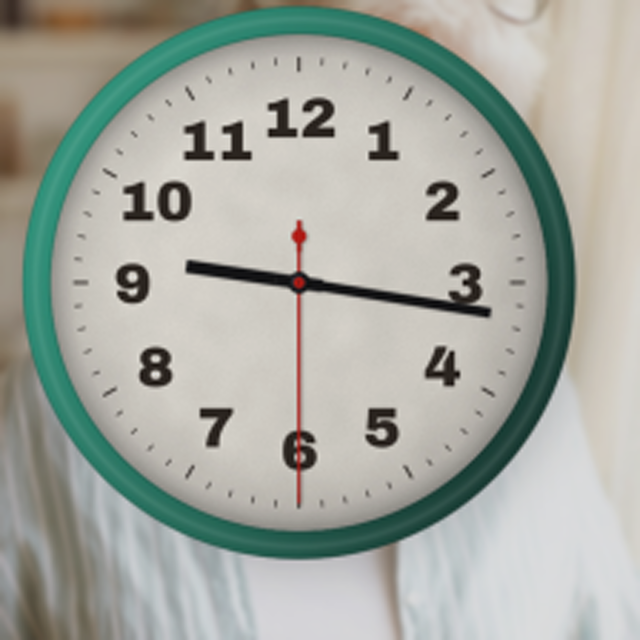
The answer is 9:16:30
